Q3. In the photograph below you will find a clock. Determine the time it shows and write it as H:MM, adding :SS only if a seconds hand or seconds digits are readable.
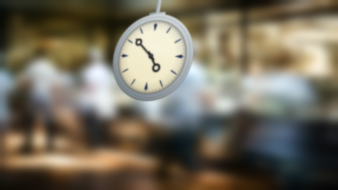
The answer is 4:52
